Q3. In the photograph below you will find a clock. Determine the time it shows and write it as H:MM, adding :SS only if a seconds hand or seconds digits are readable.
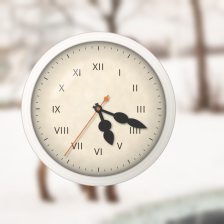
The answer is 5:18:36
